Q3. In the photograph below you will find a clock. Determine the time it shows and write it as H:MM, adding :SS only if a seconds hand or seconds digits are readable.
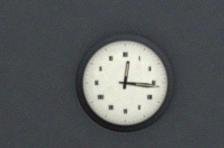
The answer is 12:16
